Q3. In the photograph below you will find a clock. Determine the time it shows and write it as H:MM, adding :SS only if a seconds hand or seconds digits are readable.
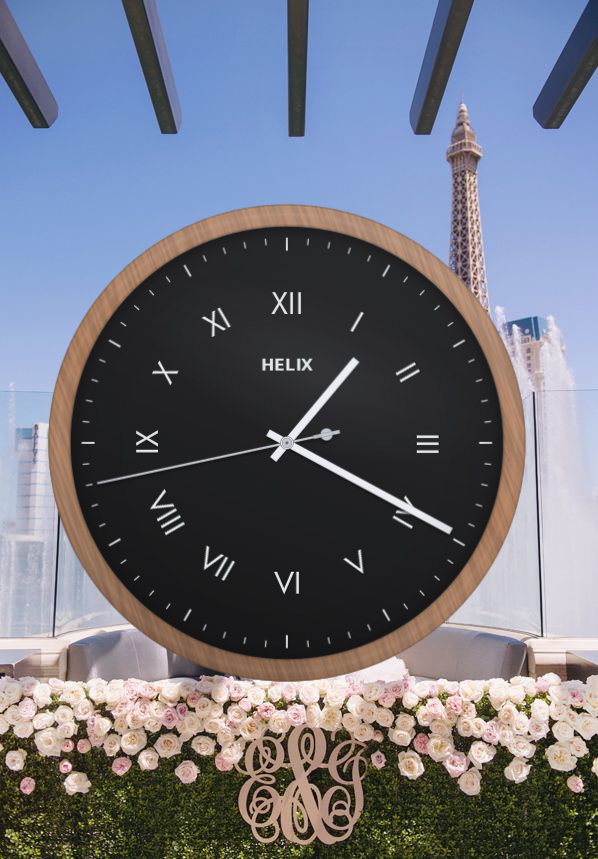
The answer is 1:19:43
